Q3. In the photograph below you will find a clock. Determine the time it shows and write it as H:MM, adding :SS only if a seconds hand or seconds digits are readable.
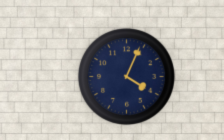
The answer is 4:04
